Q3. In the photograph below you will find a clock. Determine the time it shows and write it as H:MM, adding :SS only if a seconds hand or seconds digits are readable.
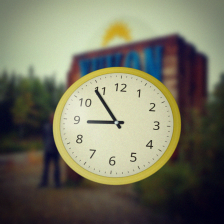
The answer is 8:54
